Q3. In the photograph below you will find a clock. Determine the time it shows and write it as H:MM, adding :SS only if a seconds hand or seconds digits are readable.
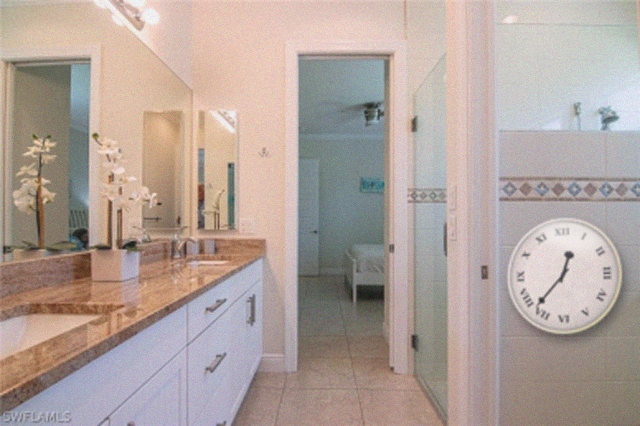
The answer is 12:37
